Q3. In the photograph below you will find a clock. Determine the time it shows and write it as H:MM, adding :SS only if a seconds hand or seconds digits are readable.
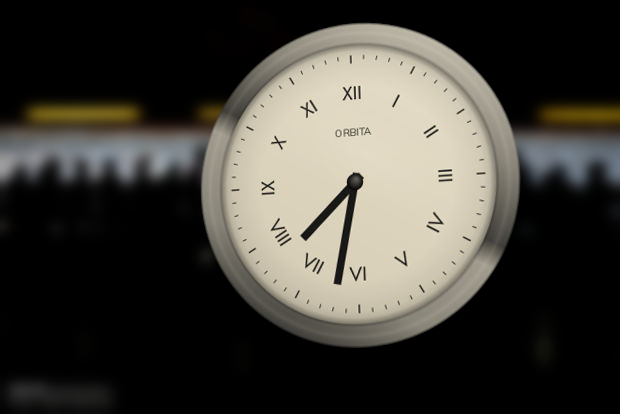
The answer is 7:32
